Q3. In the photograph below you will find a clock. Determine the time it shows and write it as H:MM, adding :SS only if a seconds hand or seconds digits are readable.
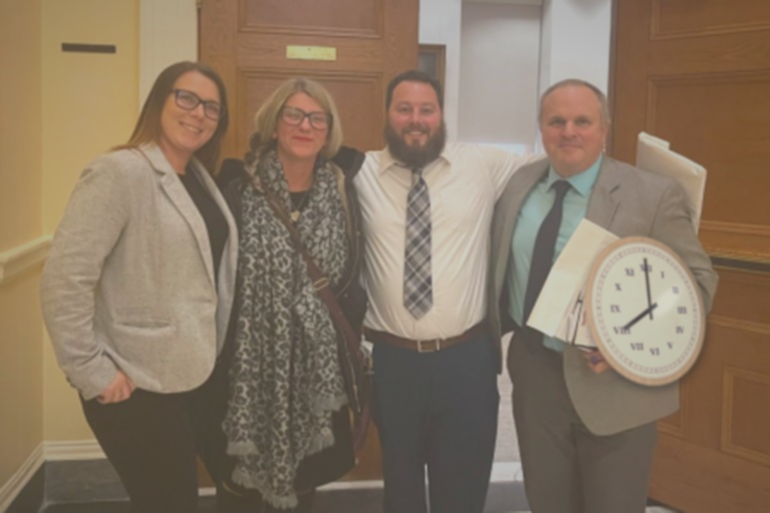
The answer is 8:00
